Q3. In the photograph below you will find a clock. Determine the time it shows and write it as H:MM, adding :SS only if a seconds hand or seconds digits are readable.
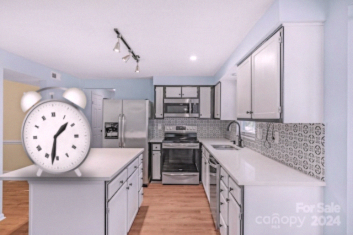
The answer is 1:32
